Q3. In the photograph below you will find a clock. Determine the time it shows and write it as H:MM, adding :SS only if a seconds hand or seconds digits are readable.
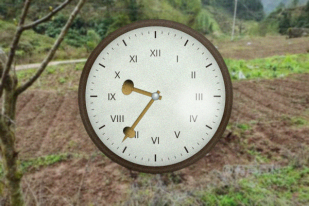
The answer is 9:36
